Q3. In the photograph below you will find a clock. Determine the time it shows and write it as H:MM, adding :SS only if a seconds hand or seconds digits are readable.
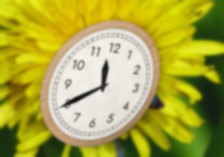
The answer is 11:40
